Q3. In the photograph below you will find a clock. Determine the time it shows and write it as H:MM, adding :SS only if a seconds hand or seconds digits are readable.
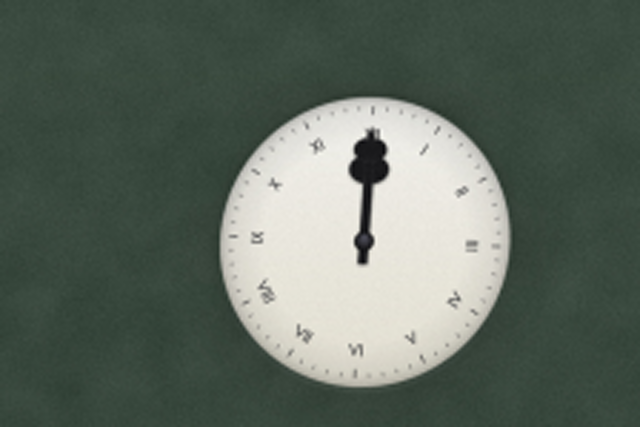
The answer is 12:00
